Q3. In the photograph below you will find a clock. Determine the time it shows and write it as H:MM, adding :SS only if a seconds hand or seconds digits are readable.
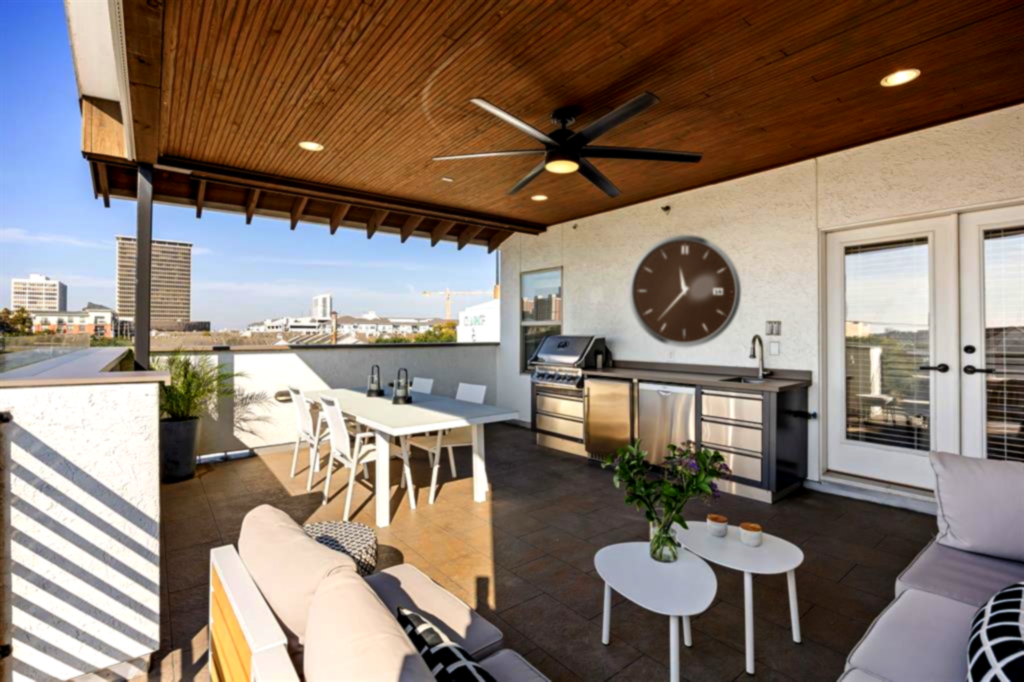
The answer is 11:37
